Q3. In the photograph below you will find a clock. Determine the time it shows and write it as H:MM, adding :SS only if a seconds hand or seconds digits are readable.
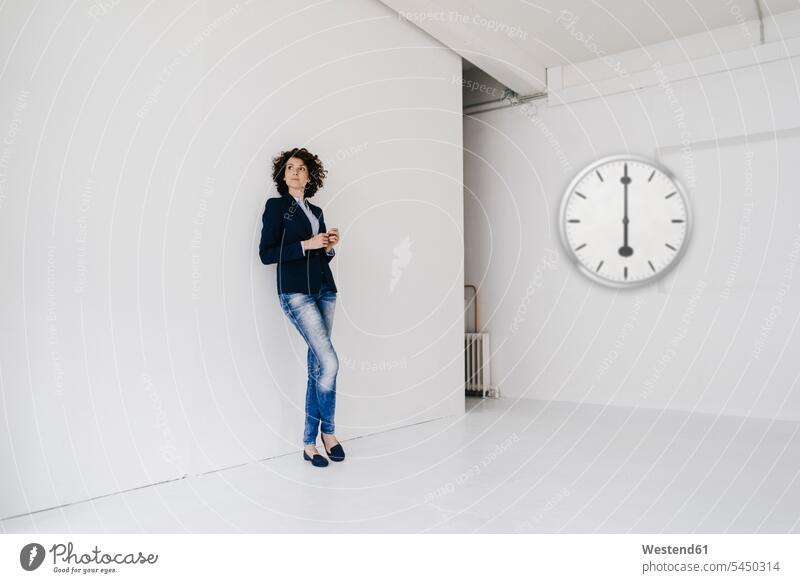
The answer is 6:00
